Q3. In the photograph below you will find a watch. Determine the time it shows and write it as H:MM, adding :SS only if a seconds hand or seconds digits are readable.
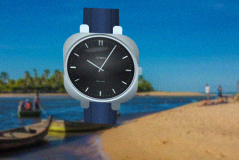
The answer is 10:05
